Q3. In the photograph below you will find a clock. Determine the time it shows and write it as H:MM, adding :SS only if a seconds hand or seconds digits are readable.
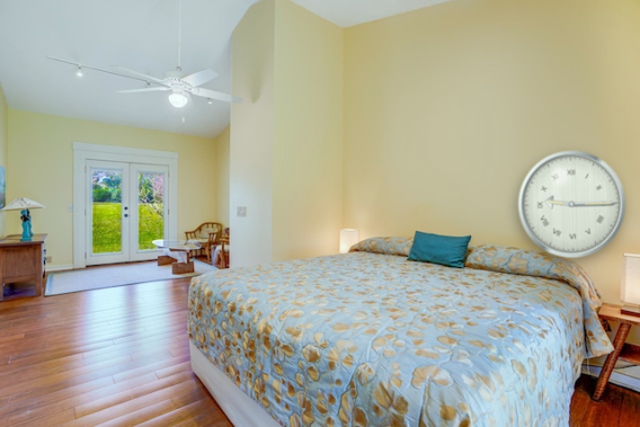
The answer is 9:15
